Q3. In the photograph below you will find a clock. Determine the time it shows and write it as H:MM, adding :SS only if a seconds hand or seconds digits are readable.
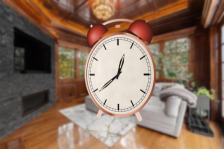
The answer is 12:39
